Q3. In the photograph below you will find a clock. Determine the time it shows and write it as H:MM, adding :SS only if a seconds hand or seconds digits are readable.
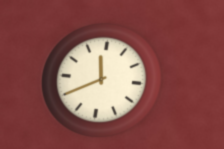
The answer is 11:40
